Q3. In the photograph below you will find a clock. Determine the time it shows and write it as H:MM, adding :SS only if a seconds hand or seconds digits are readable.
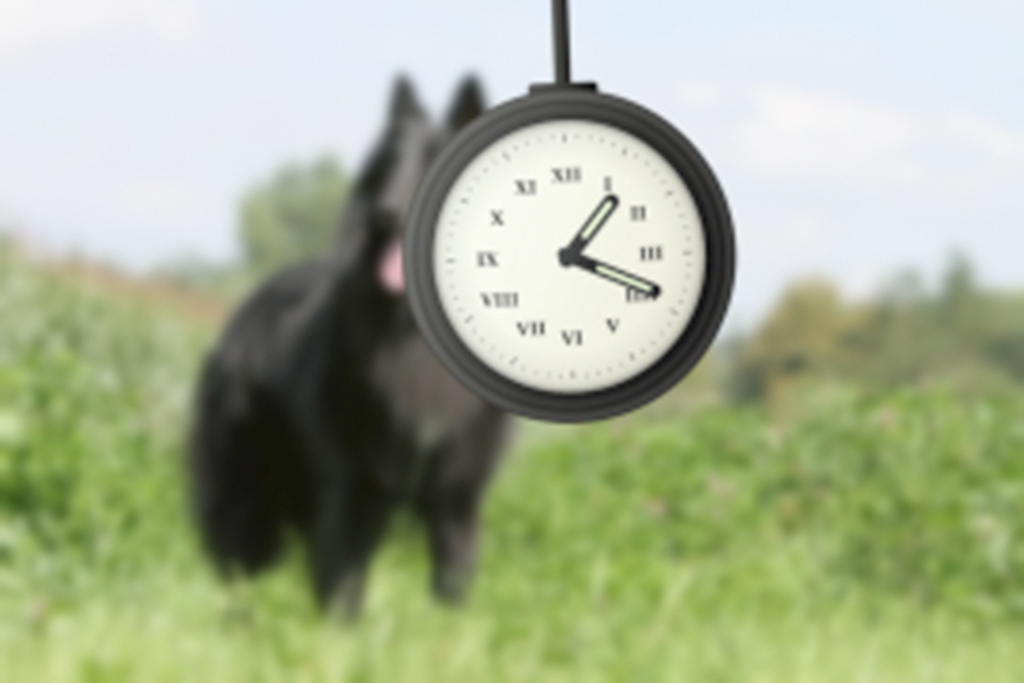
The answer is 1:19
